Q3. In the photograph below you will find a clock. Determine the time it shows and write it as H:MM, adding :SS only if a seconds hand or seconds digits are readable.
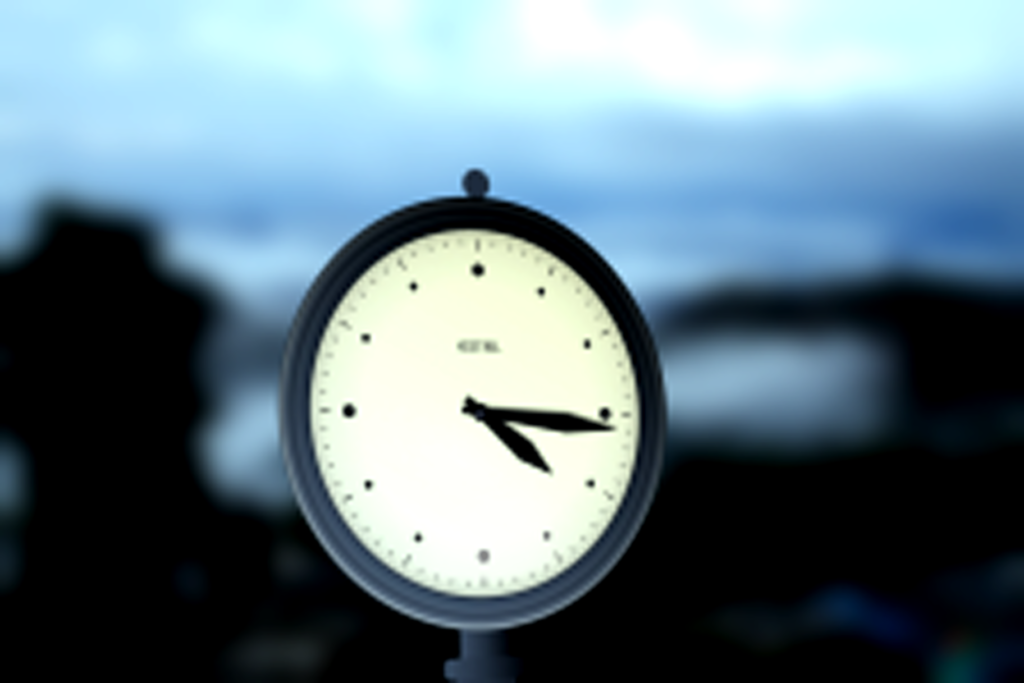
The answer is 4:16
